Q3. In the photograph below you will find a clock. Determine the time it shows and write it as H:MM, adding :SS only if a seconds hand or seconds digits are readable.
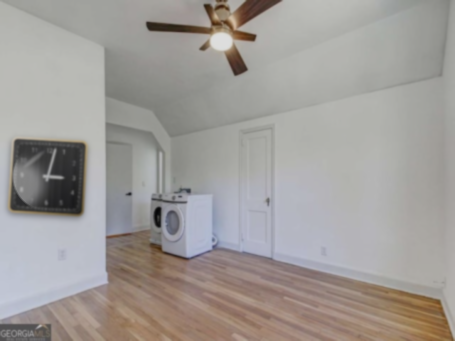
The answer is 3:02
